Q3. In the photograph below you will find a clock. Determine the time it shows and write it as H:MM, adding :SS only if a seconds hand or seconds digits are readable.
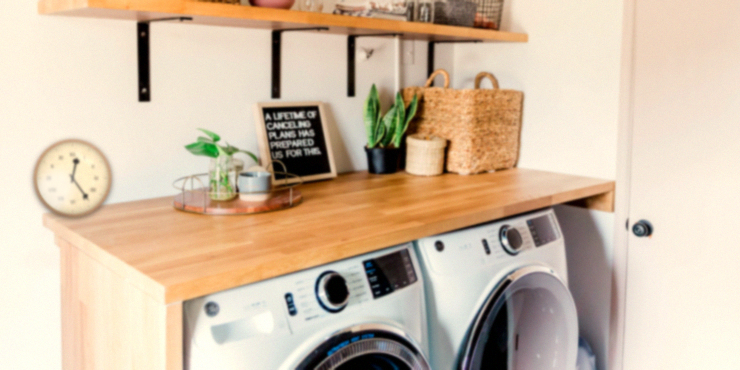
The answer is 12:24
